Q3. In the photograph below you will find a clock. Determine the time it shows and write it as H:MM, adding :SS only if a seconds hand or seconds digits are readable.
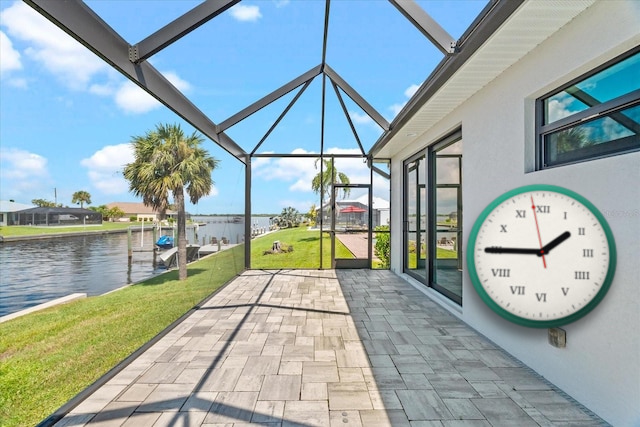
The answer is 1:44:58
